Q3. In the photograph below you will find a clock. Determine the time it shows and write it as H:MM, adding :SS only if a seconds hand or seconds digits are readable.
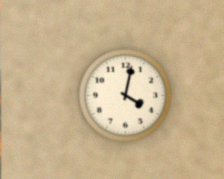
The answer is 4:02
